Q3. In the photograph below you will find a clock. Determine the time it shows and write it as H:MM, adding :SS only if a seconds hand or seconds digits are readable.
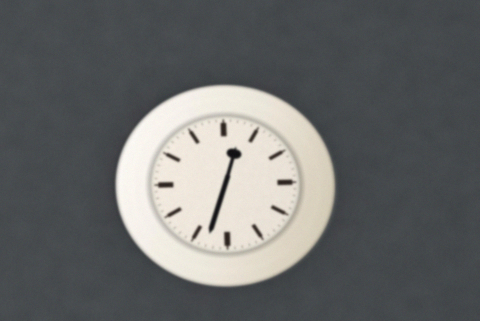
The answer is 12:33
